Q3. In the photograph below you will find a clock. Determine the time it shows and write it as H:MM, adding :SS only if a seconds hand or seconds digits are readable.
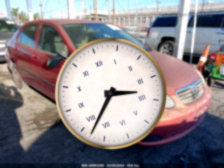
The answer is 3:38
